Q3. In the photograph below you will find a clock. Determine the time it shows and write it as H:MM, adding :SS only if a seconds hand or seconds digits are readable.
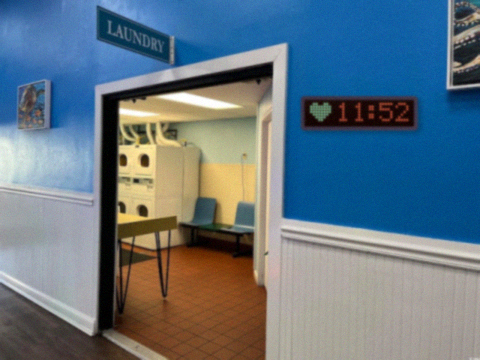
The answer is 11:52
